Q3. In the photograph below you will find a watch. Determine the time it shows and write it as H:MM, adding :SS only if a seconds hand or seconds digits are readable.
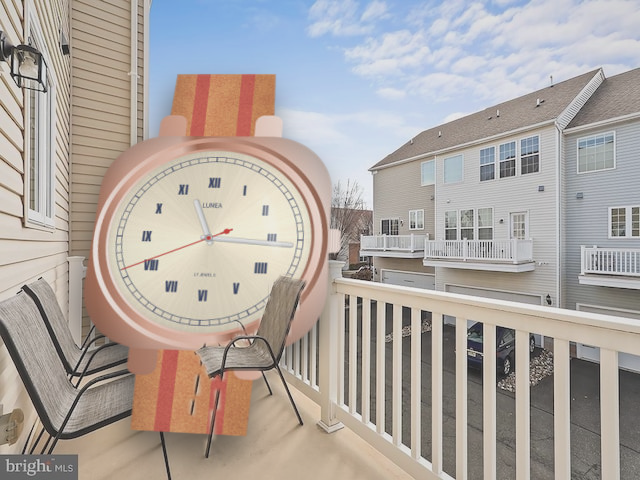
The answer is 11:15:41
